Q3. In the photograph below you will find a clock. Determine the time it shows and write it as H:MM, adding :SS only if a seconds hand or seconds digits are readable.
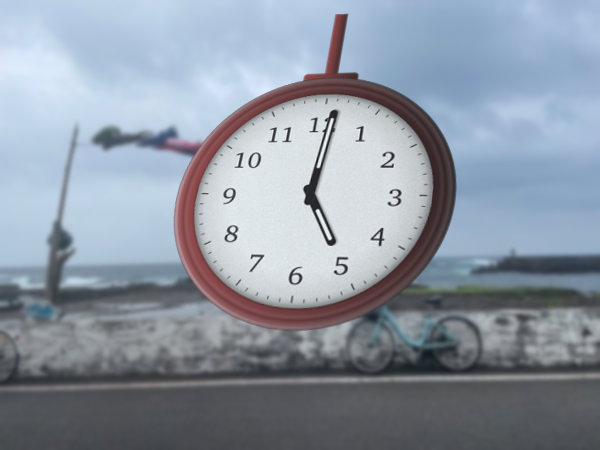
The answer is 5:01
